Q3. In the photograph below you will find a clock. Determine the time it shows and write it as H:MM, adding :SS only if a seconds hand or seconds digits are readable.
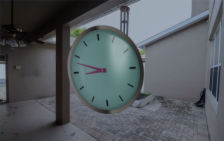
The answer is 8:48
